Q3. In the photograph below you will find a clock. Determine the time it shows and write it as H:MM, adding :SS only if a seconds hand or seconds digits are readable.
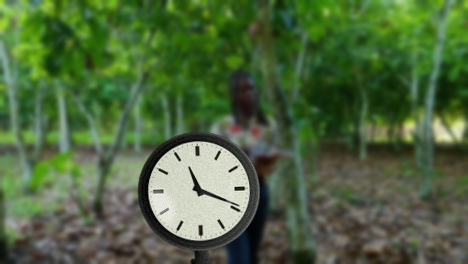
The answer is 11:19
